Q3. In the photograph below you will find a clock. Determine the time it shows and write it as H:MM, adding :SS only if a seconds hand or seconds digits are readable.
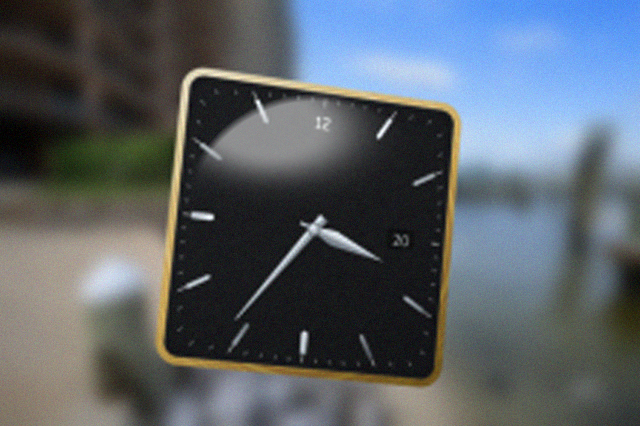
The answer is 3:36
